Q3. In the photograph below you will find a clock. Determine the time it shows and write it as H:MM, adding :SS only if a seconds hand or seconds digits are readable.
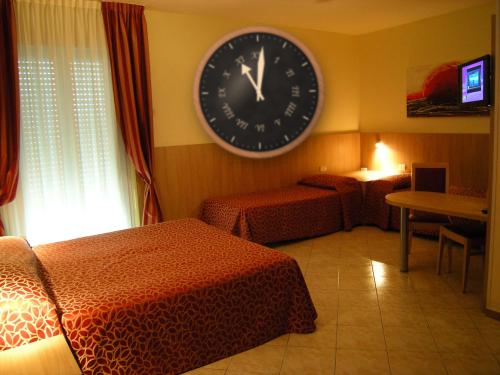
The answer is 11:01
